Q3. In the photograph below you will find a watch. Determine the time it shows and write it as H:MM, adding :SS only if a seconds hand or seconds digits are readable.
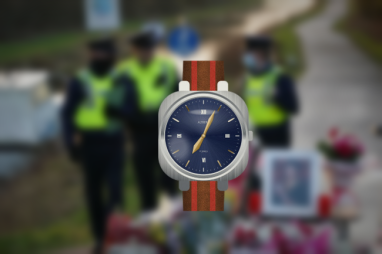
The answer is 7:04
